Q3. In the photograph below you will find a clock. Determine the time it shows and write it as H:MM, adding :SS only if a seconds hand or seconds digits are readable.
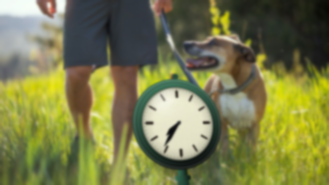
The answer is 7:36
